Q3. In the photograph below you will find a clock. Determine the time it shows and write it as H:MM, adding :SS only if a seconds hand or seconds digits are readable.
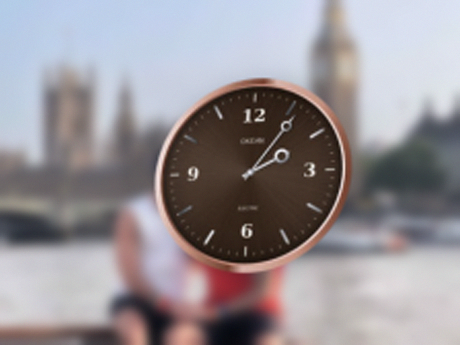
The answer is 2:06
